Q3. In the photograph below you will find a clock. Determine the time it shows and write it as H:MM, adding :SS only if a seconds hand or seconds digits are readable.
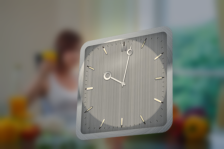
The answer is 10:02
